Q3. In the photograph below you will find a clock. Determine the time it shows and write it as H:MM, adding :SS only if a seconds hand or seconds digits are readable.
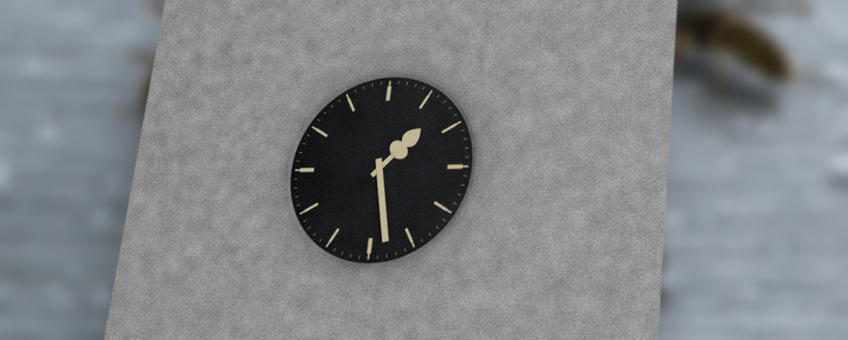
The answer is 1:28
